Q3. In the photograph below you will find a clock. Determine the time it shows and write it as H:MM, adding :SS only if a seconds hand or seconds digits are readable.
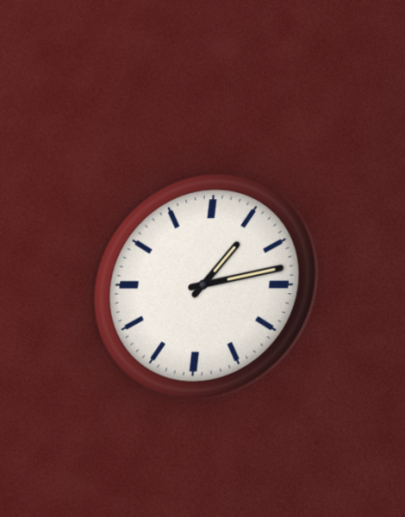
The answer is 1:13
